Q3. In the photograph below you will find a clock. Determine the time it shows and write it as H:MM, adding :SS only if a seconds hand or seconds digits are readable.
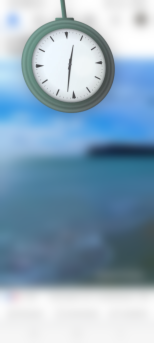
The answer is 12:32
